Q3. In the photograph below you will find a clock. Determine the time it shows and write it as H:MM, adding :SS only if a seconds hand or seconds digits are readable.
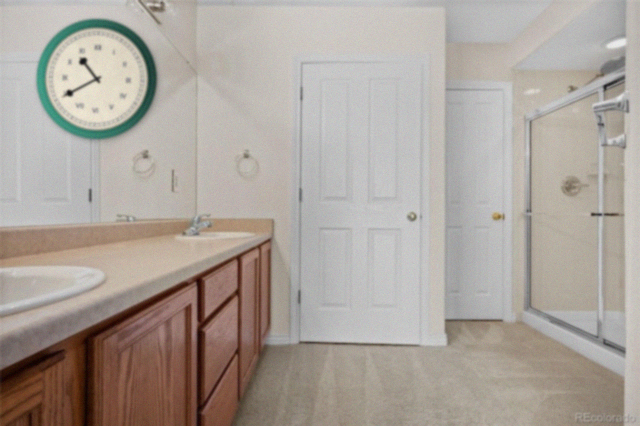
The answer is 10:40
